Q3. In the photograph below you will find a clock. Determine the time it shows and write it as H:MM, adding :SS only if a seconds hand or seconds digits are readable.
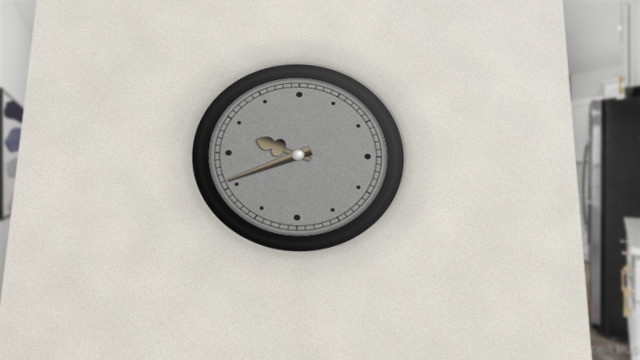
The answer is 9:41
